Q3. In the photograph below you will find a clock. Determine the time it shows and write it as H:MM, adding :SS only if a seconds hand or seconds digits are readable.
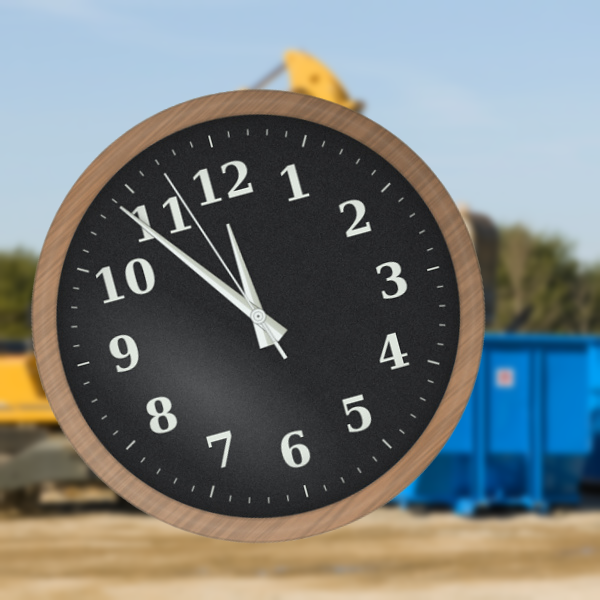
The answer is 11:53:57
